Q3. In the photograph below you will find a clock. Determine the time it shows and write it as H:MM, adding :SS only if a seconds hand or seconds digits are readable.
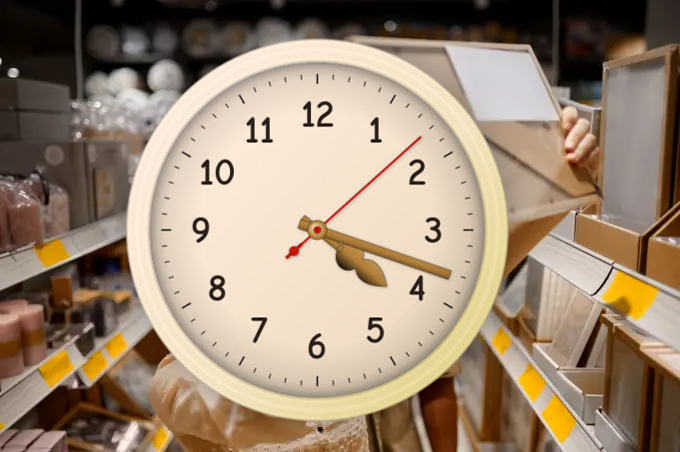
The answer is 4:18:08
